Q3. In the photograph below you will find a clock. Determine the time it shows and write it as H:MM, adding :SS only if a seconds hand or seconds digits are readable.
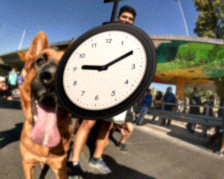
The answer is 9:10
